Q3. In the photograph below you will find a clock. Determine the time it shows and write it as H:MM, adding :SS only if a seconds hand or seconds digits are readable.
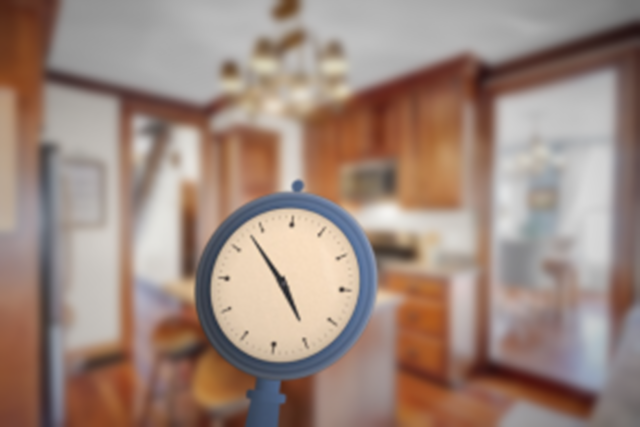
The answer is 4:53
